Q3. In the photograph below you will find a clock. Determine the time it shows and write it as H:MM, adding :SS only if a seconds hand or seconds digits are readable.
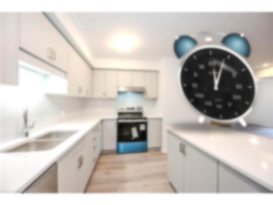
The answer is 12:04
